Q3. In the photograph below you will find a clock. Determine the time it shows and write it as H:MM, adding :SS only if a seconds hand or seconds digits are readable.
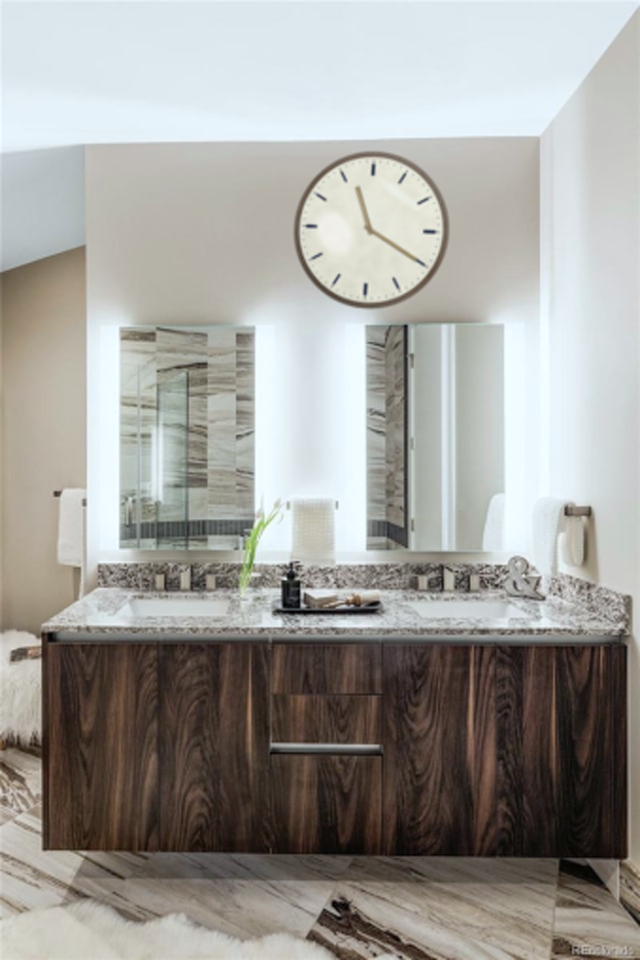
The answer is 11:20
